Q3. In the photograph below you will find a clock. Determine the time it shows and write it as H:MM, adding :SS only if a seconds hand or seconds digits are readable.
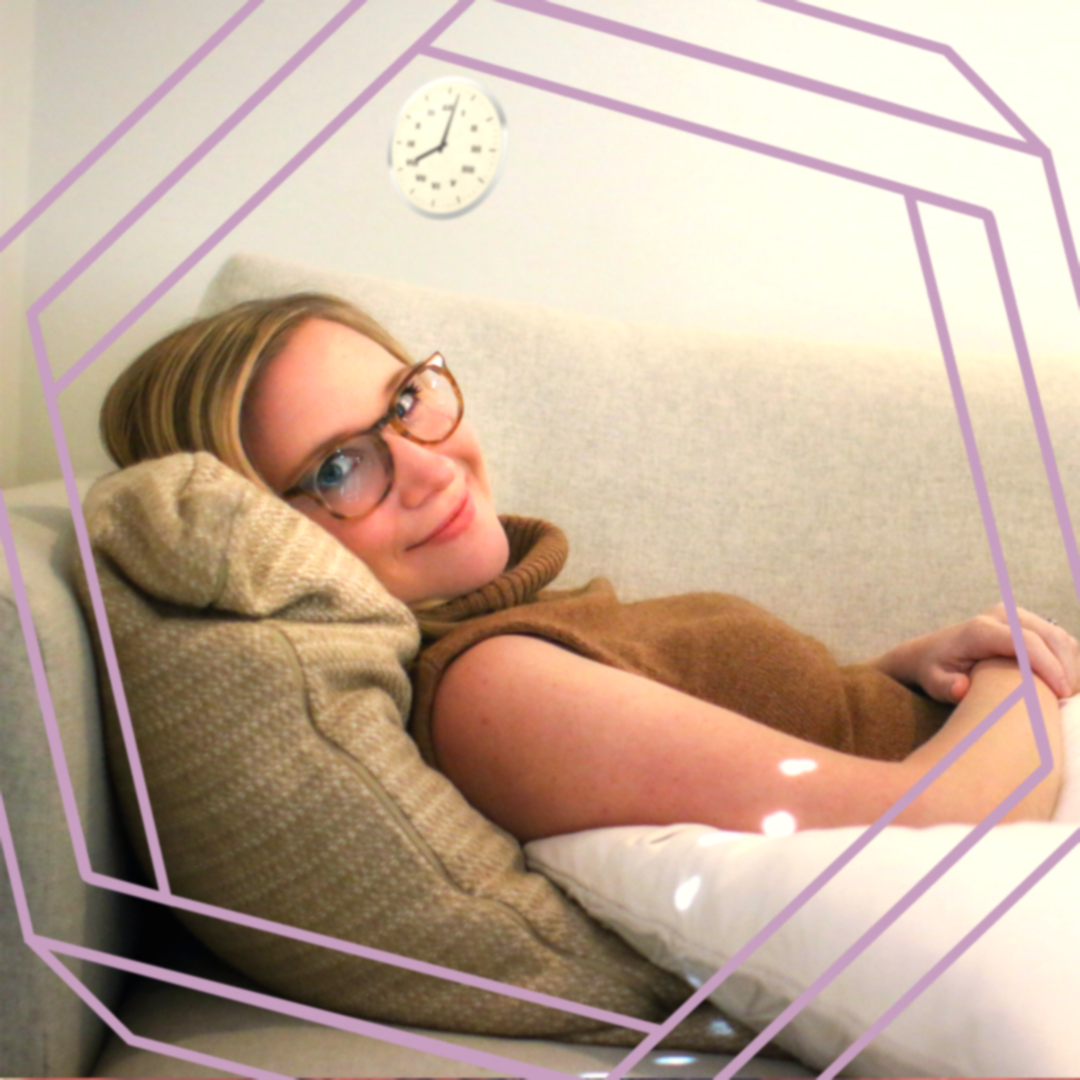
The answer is 8:02
